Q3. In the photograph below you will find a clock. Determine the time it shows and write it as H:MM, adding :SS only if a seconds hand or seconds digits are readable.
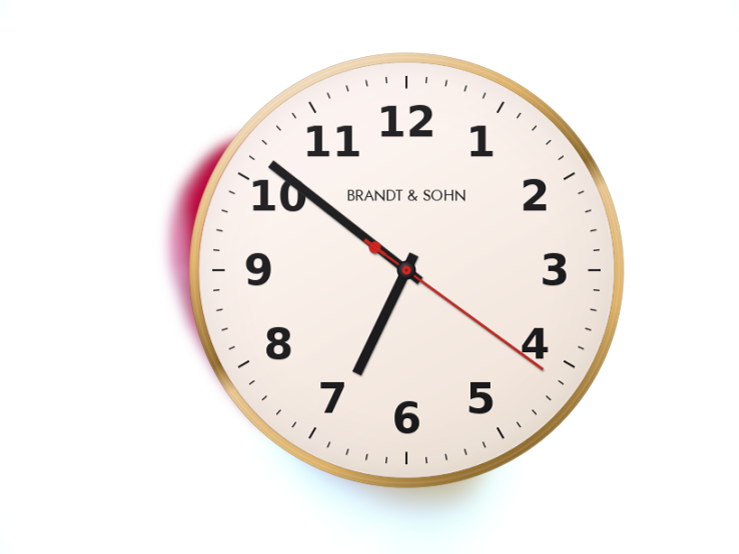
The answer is 6:51:21
